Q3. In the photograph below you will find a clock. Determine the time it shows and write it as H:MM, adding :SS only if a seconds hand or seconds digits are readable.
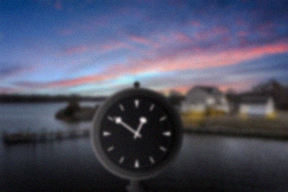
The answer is 12:51
